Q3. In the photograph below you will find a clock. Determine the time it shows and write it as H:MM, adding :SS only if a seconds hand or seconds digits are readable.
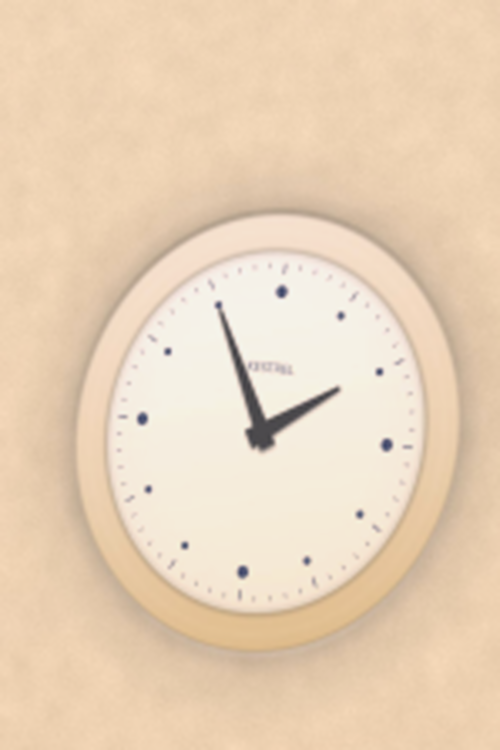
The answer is 1:55
